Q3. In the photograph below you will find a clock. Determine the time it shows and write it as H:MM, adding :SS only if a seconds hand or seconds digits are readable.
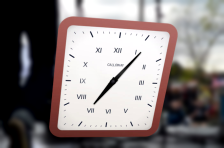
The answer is 7:06
